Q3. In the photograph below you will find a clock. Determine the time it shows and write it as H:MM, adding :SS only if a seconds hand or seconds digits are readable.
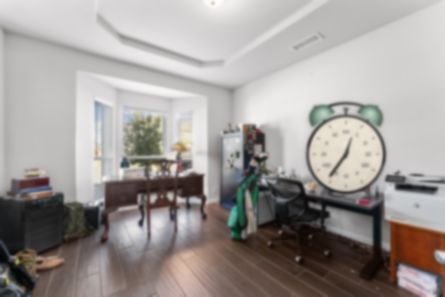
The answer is 12:36
